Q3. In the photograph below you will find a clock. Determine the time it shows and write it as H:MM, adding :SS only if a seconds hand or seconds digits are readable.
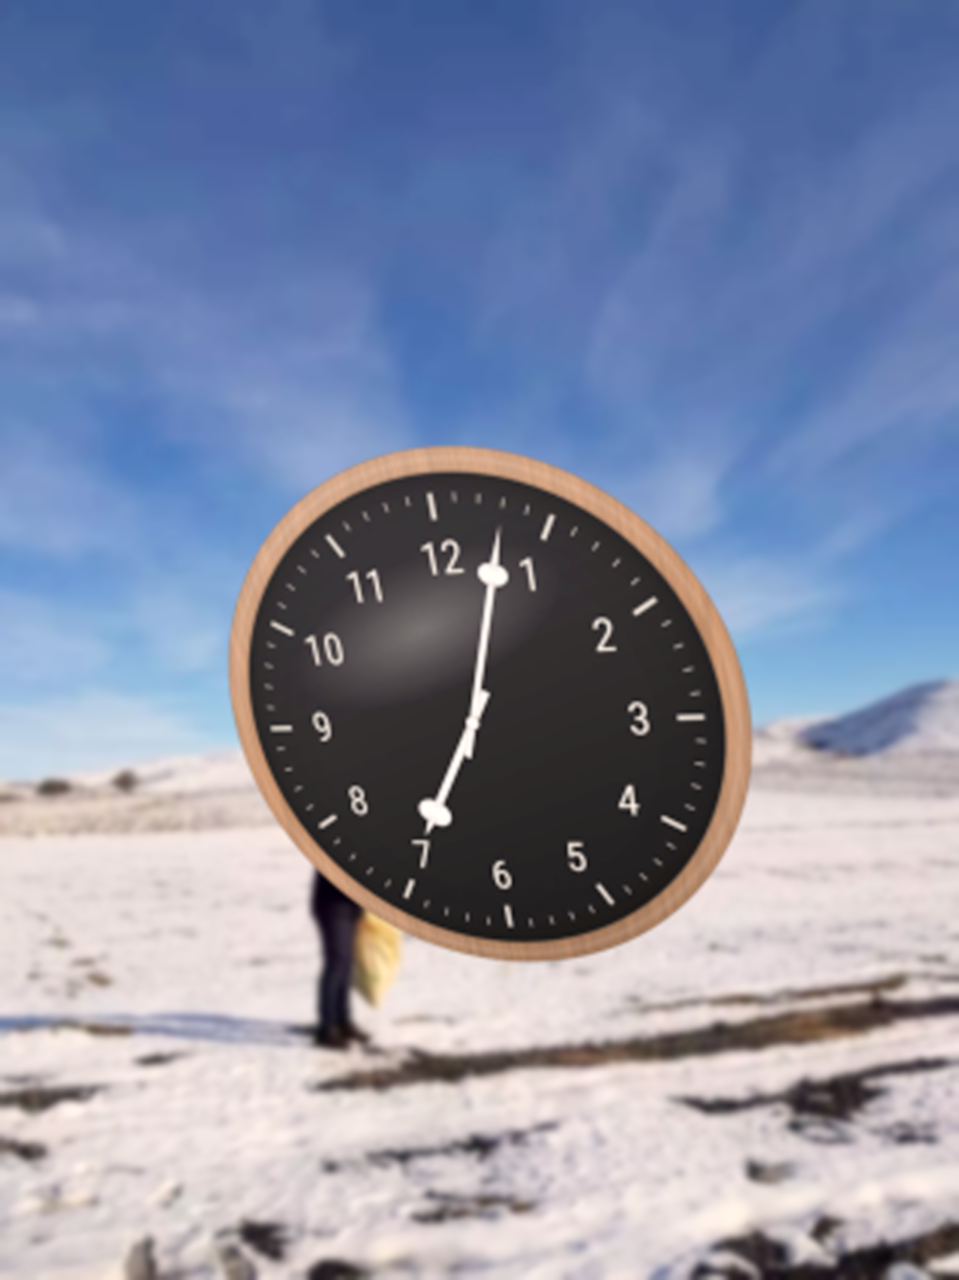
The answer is 7:03
